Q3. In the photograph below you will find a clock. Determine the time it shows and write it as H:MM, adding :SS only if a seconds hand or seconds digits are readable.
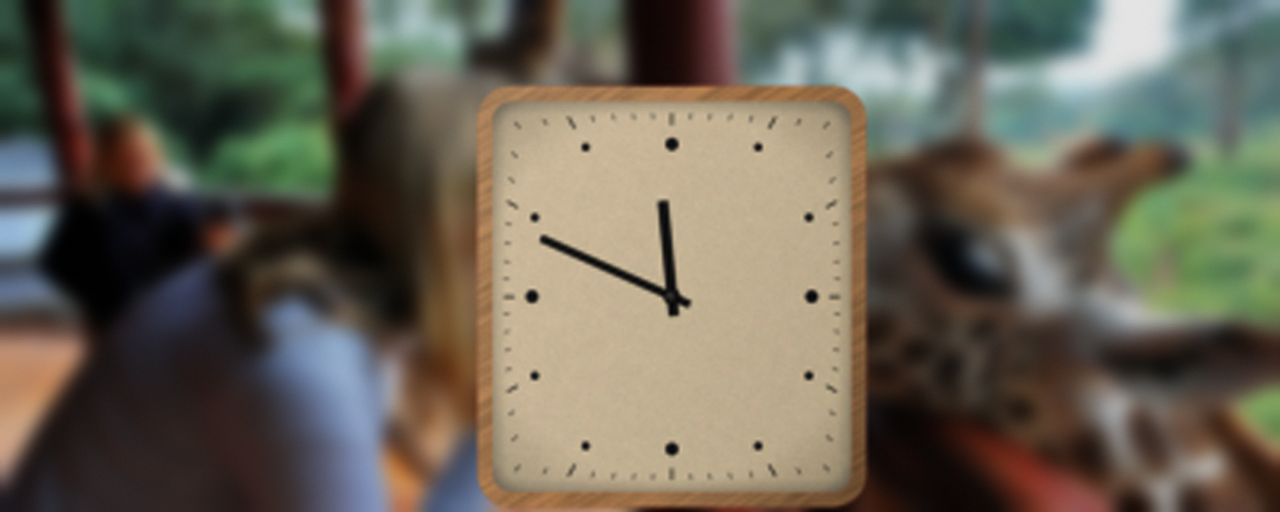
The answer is 11:49
